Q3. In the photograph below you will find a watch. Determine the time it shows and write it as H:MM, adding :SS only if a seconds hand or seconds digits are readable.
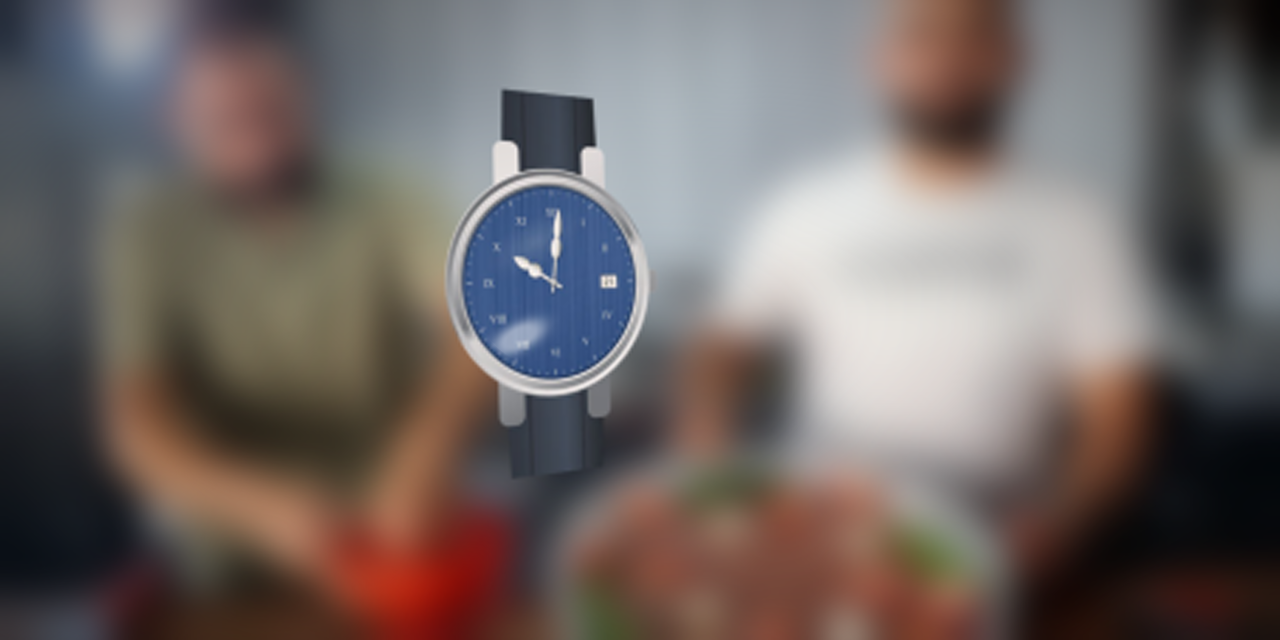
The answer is 10:01
